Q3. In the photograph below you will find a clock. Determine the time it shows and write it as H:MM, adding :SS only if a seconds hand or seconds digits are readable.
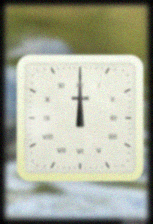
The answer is 12:00
